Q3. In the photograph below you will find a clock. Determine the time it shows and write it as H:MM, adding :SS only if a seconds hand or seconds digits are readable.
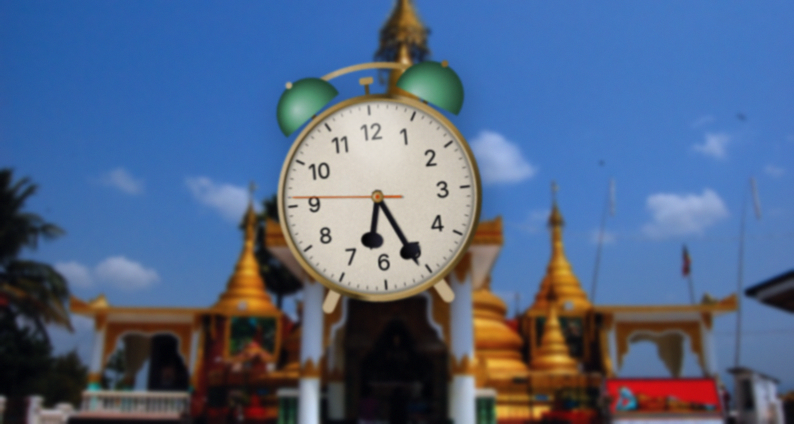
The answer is 6:25:46
